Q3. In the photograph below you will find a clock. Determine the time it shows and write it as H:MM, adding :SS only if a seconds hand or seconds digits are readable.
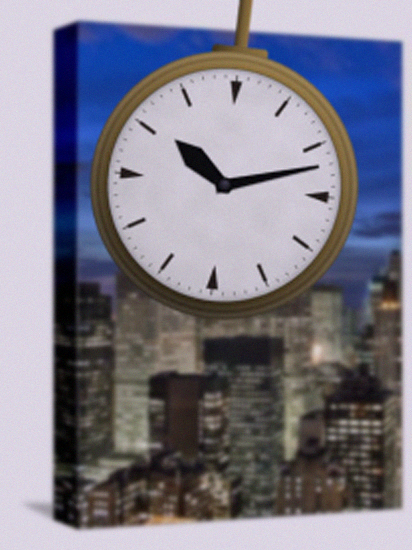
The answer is 10:12
